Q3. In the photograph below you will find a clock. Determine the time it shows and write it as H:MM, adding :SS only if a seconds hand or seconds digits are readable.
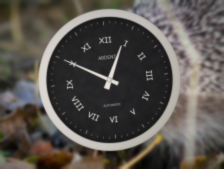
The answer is 12:50
